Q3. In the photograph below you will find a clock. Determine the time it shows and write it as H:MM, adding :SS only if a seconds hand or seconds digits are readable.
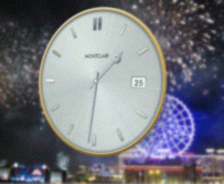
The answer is 1:31
